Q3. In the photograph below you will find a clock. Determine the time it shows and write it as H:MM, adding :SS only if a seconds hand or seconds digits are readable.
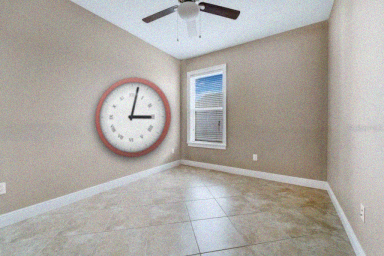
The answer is 3:02
